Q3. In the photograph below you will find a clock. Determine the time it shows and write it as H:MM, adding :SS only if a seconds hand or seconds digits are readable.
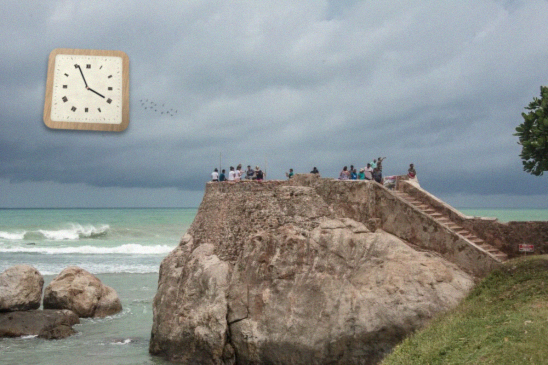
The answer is 3:56
